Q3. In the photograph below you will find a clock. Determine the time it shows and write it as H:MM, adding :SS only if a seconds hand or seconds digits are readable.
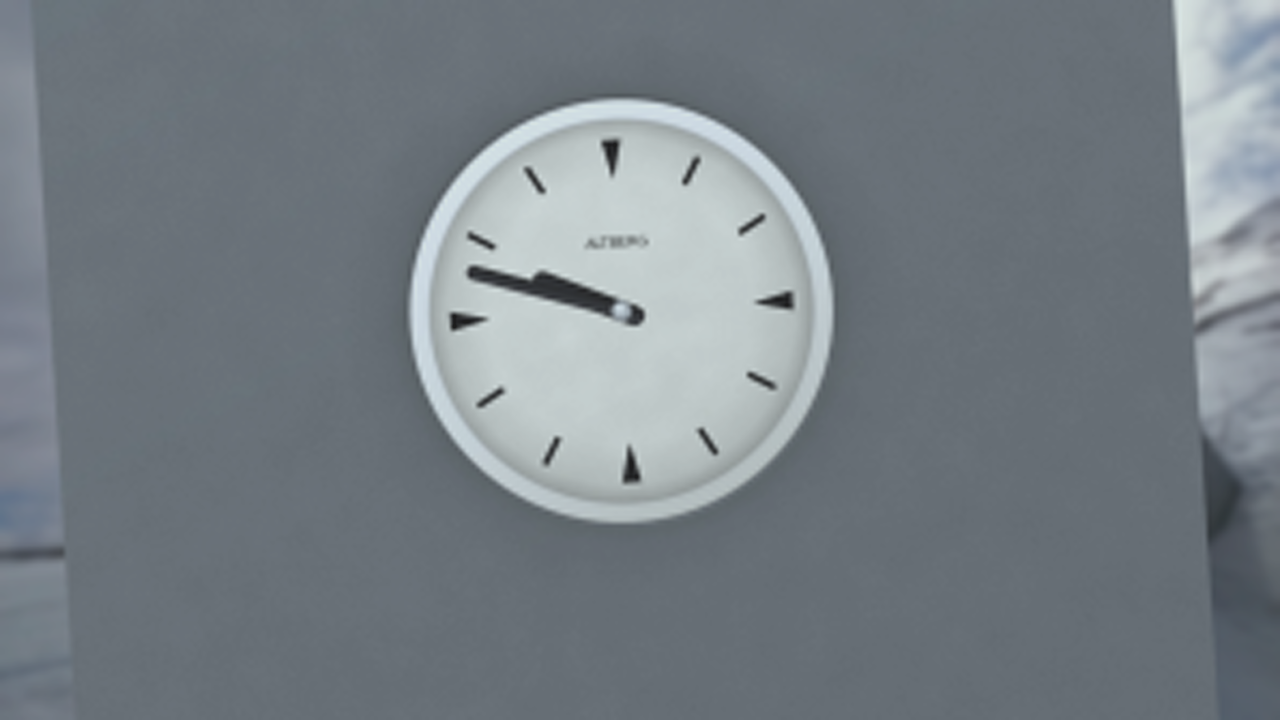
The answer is 9:48
